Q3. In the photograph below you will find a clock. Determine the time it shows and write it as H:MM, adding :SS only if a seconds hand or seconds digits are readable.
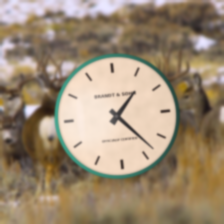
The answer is 1:23
